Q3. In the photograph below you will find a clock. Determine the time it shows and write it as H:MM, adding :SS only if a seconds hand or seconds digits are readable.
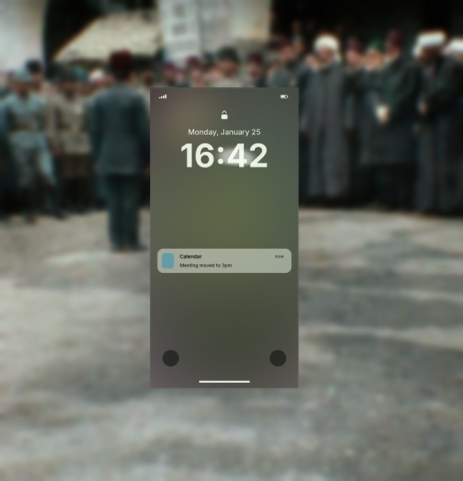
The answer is 16:42
